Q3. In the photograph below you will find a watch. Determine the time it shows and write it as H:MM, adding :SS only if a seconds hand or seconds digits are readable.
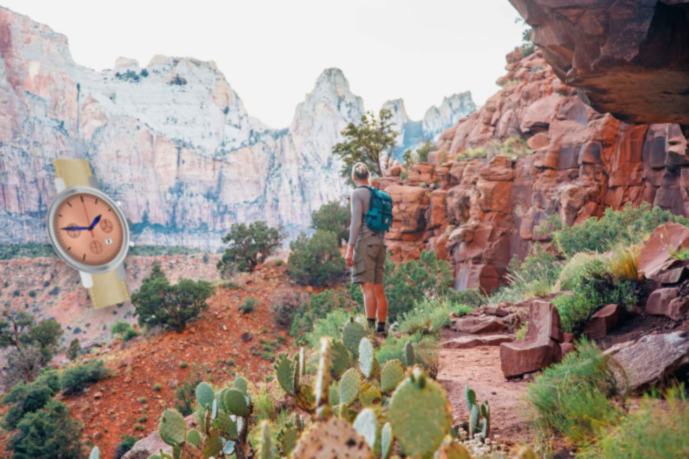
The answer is 1:46
